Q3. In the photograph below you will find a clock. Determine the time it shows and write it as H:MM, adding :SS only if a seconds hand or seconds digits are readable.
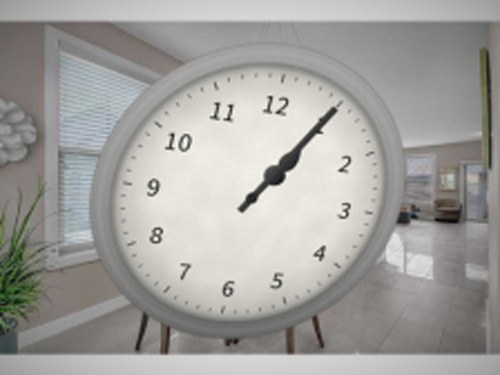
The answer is 1:05
